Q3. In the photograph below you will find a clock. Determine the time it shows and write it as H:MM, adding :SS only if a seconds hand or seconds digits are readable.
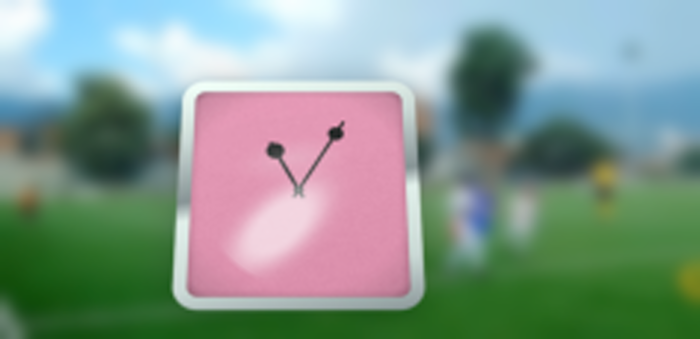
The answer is 11:05
